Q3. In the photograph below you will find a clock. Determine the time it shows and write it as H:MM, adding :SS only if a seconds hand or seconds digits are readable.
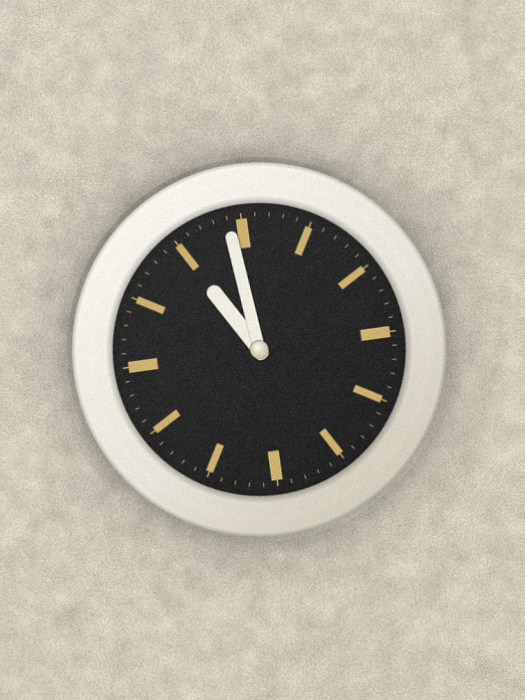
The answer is 10:59
